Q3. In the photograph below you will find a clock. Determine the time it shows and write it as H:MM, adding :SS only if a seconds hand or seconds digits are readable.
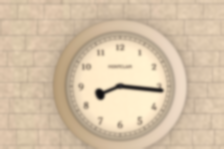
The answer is 8:16
